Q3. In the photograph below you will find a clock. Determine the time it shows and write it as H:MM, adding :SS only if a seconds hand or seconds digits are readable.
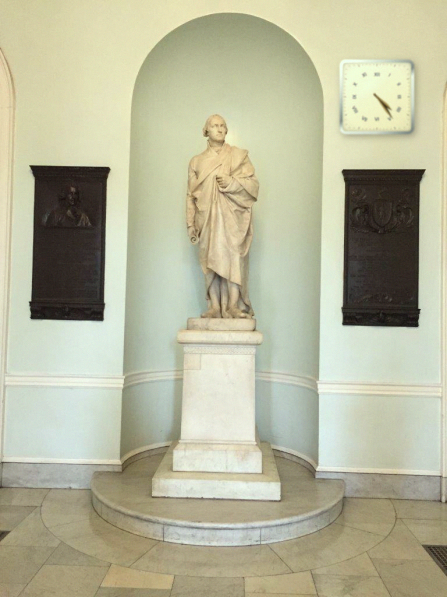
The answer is 4:24
